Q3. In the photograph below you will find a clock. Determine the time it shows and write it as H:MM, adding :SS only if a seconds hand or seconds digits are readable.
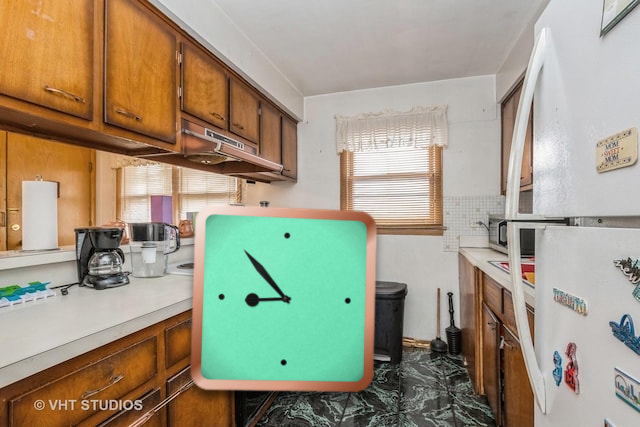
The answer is 8:53
